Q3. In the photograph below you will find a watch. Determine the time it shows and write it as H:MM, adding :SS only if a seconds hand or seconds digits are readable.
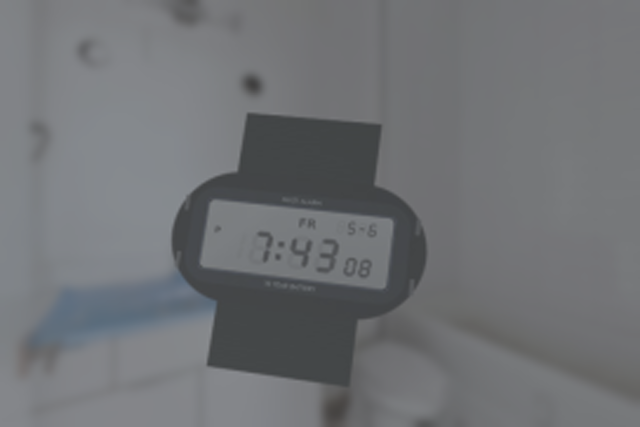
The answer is 7:43:08
